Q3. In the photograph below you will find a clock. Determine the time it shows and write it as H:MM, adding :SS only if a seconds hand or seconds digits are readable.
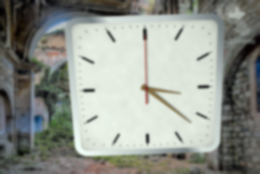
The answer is 3:22:00
